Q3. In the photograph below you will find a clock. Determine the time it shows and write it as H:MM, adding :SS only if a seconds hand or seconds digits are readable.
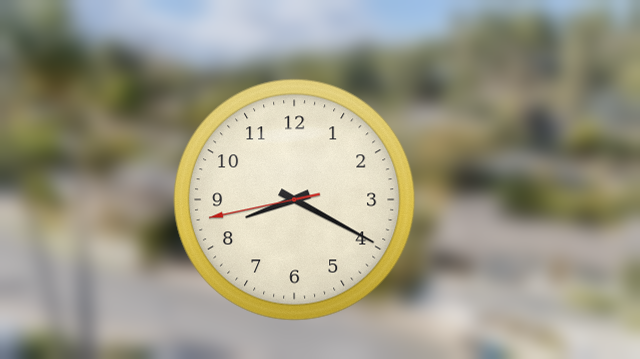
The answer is 8:19:43
